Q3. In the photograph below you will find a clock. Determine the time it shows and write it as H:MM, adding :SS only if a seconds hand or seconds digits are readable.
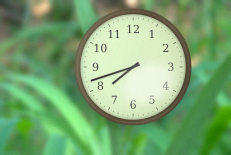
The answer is 7:42
